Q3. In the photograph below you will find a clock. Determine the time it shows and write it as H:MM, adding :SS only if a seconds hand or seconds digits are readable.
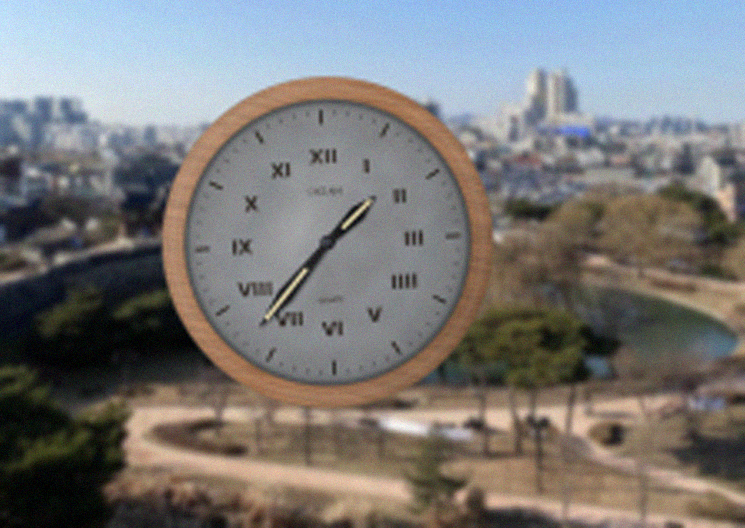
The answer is 1:37
